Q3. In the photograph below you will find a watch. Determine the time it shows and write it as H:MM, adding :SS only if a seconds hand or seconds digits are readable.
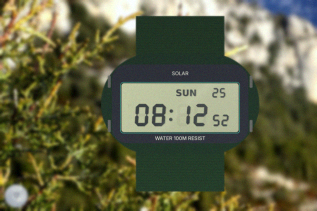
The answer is 8:12:52
